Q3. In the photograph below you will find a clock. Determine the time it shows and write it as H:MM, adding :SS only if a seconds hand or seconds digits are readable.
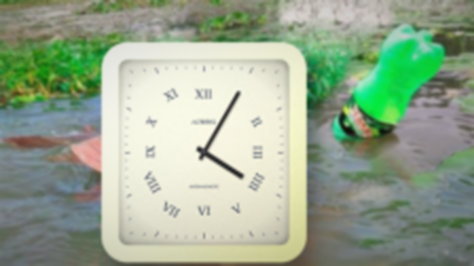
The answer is 4:05
